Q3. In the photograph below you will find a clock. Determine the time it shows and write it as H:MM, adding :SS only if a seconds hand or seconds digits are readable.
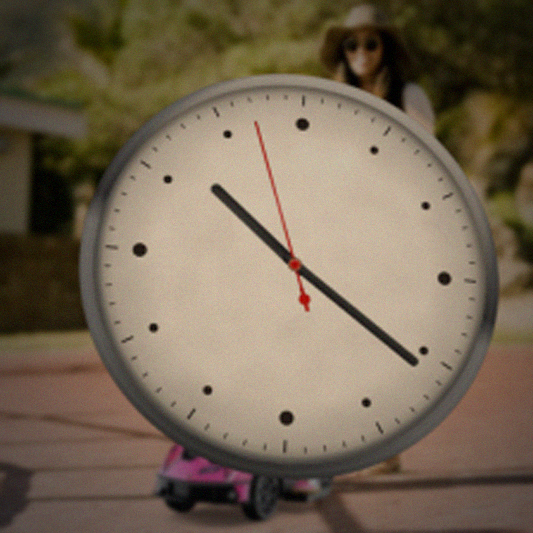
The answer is 10:20:57
